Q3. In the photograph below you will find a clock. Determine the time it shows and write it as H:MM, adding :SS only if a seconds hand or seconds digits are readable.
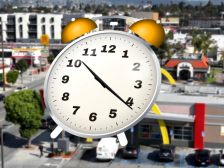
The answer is 10:21
